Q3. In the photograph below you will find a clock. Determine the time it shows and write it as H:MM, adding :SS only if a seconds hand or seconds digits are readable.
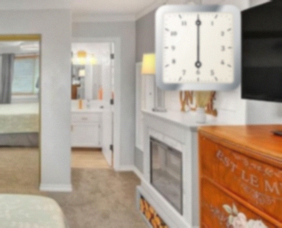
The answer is 6:00
